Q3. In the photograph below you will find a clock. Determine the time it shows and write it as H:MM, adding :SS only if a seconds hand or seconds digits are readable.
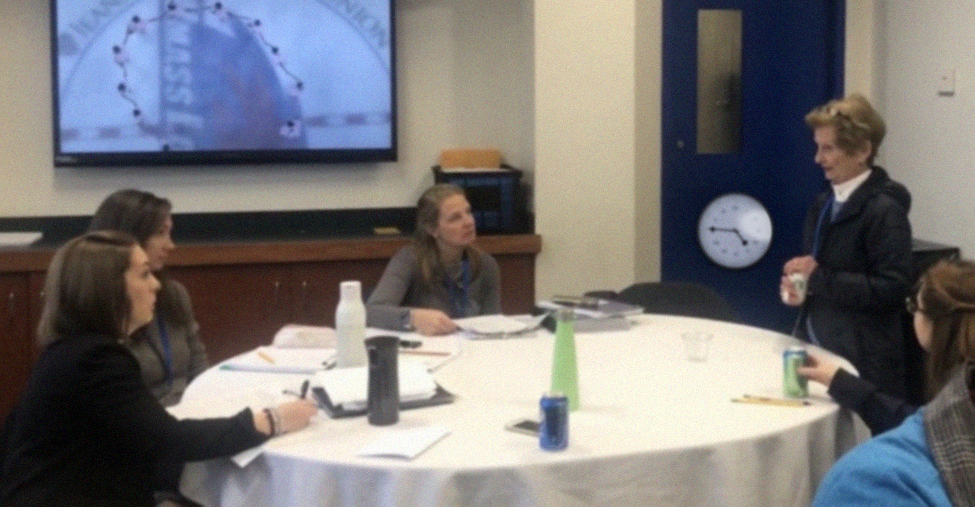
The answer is 4:46
